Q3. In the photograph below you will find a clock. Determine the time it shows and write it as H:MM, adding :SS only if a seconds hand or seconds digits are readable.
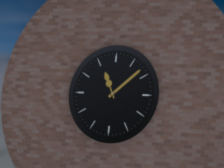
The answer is 11:08
